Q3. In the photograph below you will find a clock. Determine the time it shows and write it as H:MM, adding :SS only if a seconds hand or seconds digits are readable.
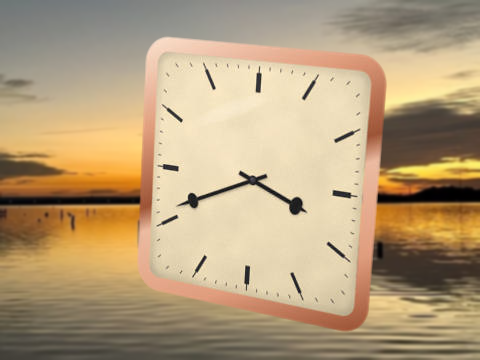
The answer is 3:41
